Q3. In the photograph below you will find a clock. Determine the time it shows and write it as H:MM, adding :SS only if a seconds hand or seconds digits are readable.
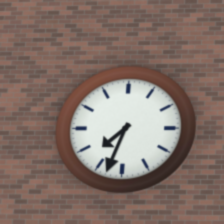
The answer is 7:33
